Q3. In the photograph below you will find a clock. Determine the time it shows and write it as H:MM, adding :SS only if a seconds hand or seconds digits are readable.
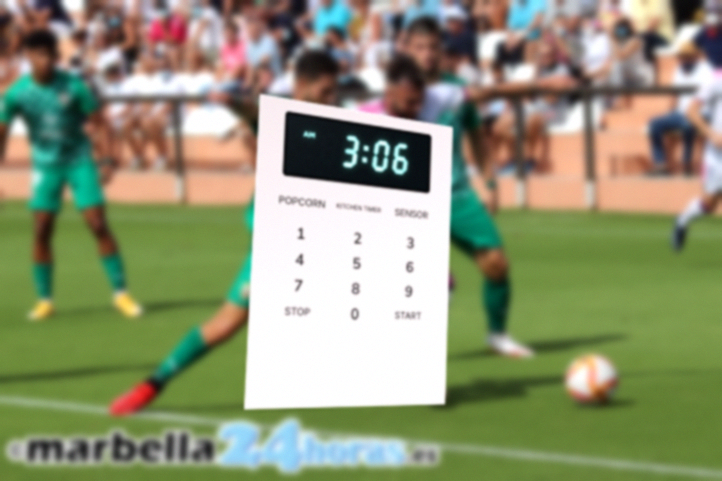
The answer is 3:06
